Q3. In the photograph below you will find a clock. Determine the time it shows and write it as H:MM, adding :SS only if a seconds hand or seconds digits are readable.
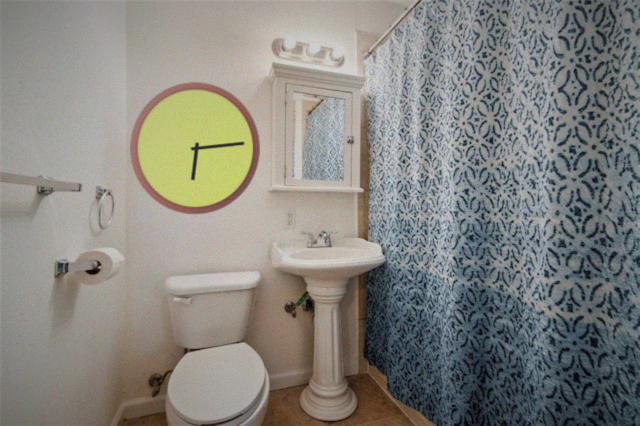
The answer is 6:14
